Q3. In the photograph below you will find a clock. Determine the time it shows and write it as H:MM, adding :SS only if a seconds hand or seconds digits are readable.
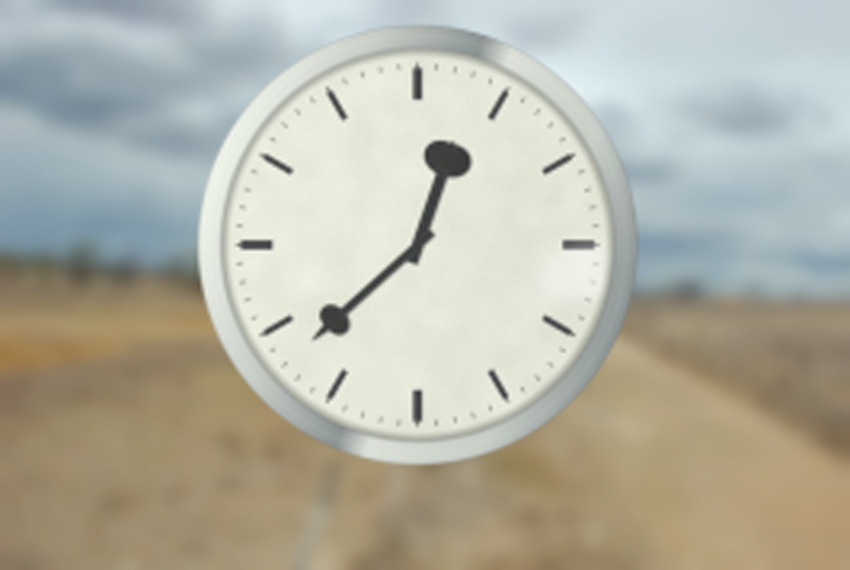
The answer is 12:38
